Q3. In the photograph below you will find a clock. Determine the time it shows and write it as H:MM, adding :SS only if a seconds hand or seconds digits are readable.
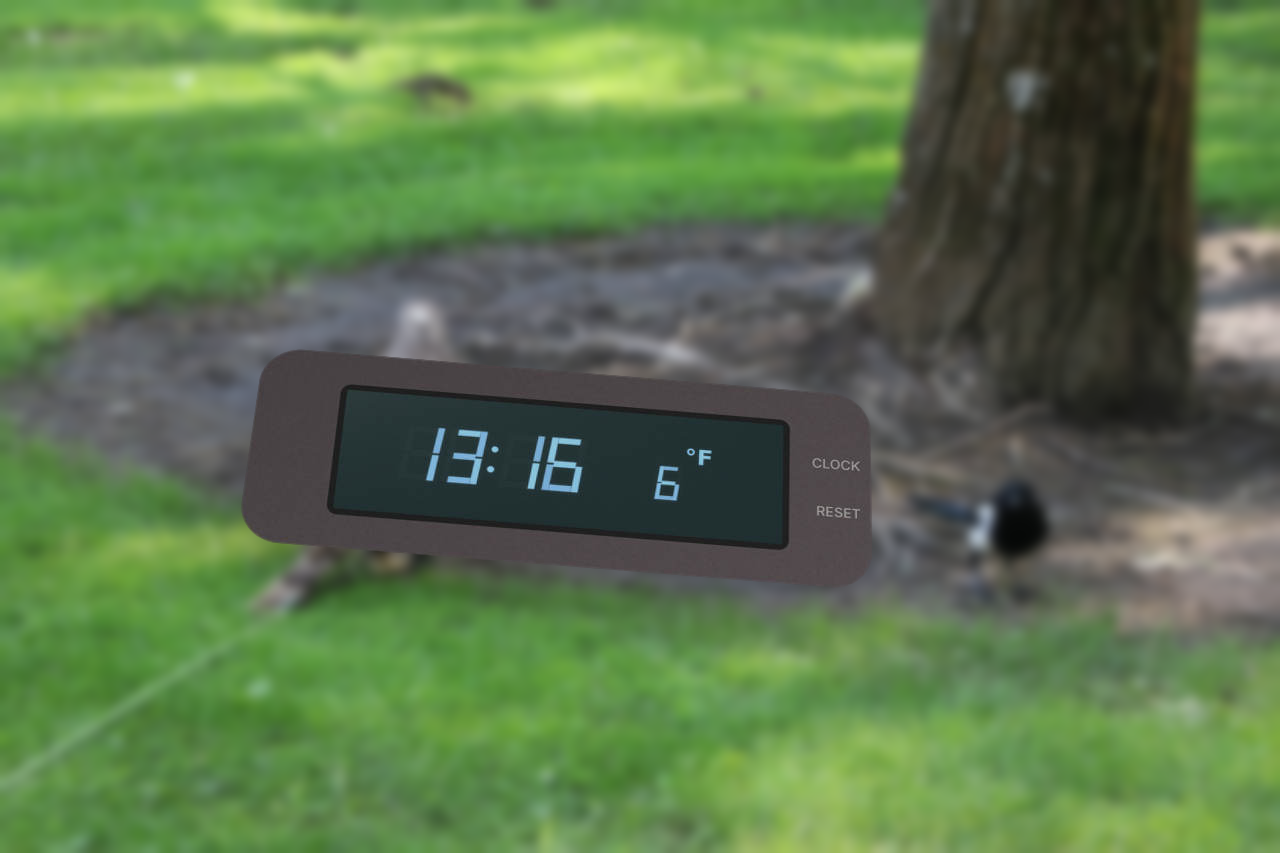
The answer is 13:16
